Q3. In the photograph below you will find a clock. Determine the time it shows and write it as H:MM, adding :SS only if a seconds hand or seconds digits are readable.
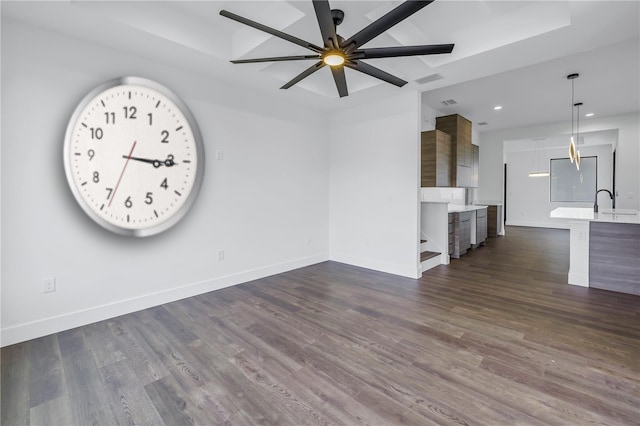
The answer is 3:15:34
